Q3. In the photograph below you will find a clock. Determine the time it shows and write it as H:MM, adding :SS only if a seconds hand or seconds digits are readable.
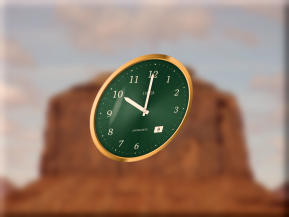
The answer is 10:00
